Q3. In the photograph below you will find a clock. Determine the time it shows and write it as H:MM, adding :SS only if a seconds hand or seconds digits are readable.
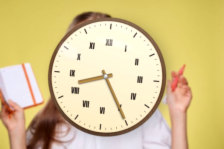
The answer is 8:25
